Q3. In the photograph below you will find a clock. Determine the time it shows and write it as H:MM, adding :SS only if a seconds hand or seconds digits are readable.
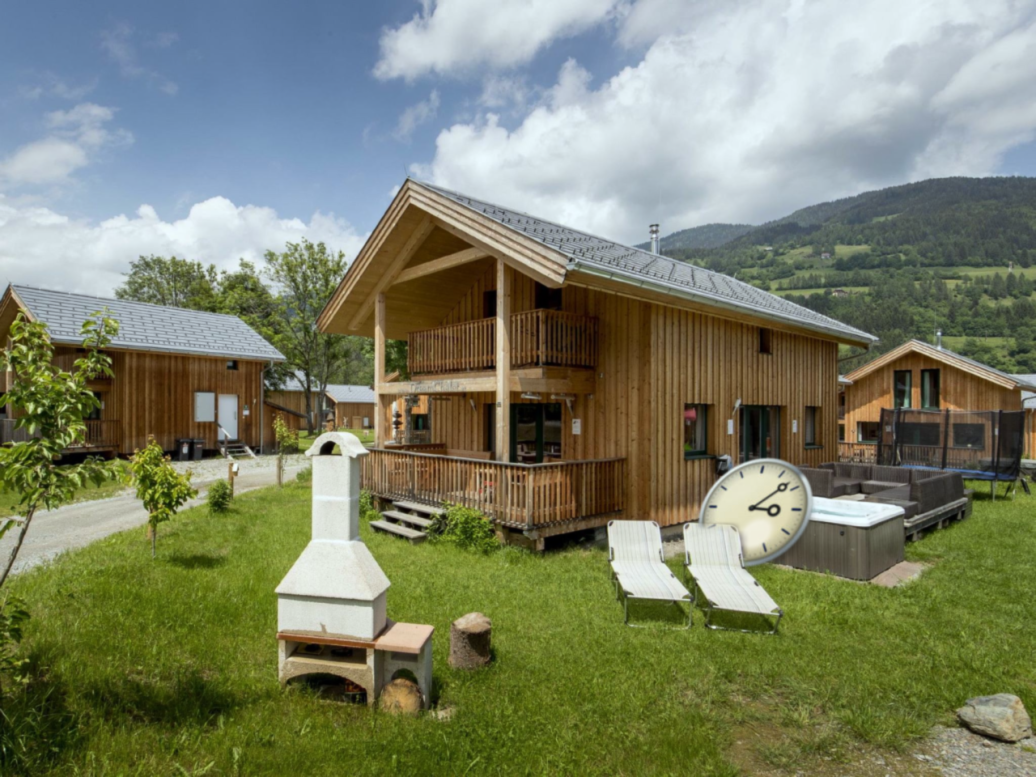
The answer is 3:08
